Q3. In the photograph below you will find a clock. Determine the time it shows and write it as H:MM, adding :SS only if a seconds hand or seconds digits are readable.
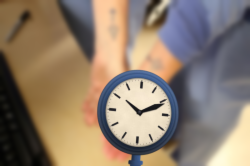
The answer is 10:11
